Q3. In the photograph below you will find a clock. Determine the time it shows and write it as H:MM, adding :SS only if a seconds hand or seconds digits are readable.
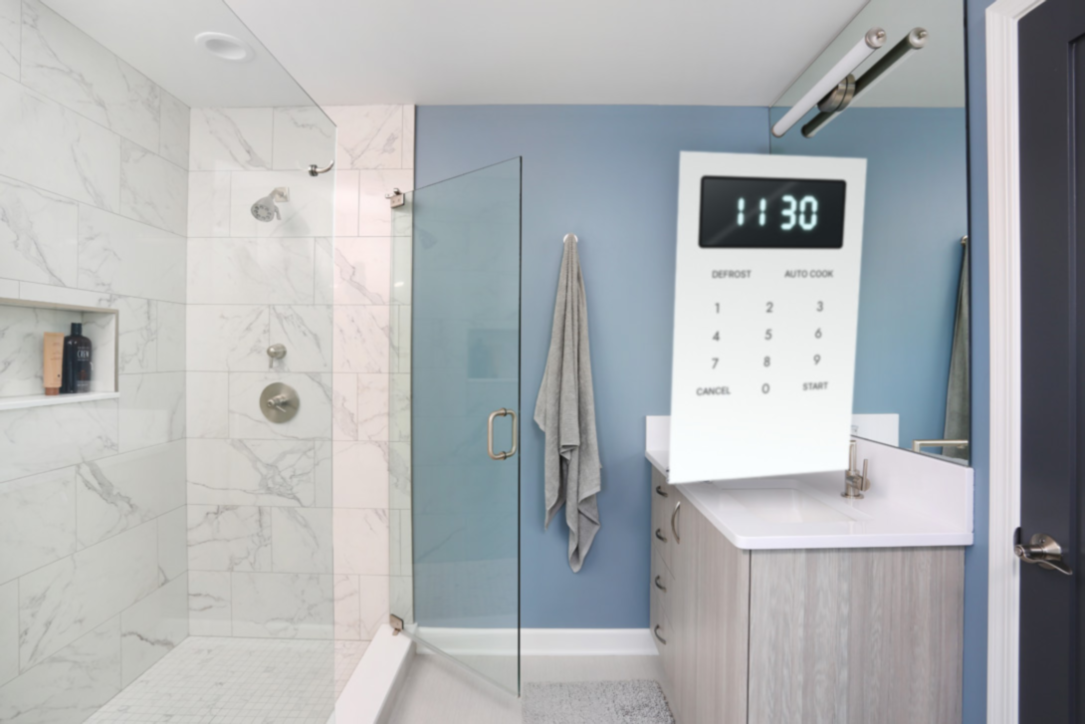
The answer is 11:30
